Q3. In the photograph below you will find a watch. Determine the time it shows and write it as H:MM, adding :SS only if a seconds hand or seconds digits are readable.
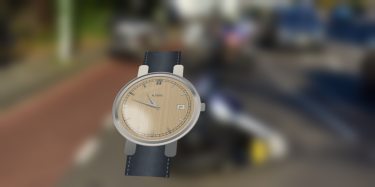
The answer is 10:48
